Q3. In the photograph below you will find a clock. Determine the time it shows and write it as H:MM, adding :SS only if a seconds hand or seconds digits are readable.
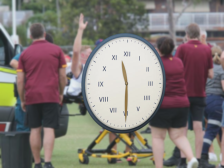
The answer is 11:30
